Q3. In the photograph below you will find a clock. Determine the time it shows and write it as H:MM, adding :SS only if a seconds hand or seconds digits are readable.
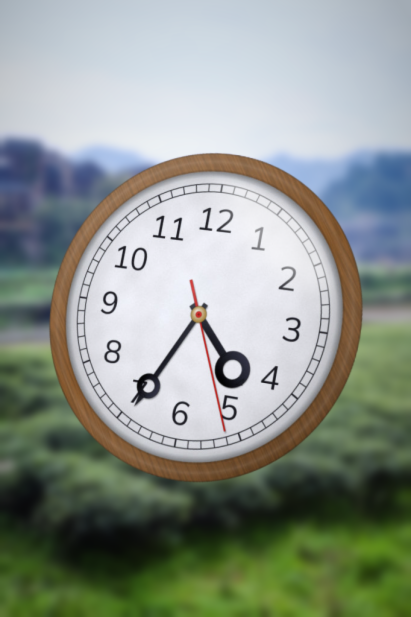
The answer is 4:34:26
